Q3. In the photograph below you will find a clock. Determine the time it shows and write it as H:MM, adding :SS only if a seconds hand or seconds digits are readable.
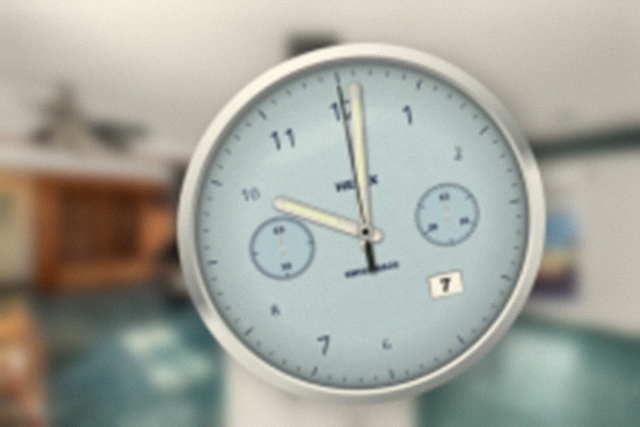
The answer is 10:01
